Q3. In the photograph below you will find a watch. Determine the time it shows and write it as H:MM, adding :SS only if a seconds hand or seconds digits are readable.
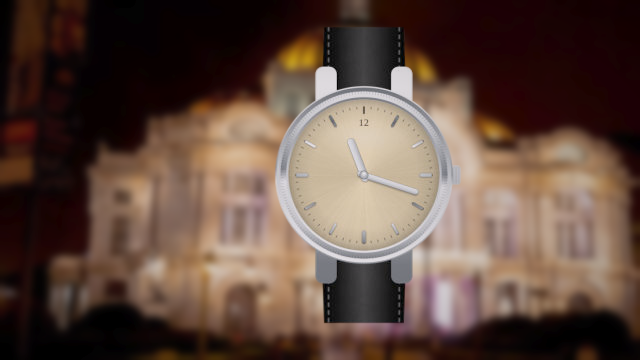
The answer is 11:18
